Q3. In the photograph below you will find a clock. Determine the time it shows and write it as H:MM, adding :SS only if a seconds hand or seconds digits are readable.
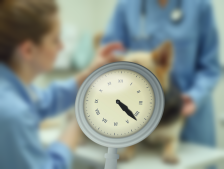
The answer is 4:22
